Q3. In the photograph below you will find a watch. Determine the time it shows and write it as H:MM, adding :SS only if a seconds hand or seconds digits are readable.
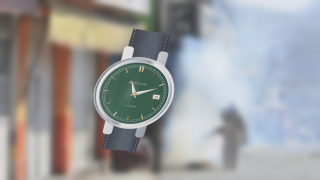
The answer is 11:11
